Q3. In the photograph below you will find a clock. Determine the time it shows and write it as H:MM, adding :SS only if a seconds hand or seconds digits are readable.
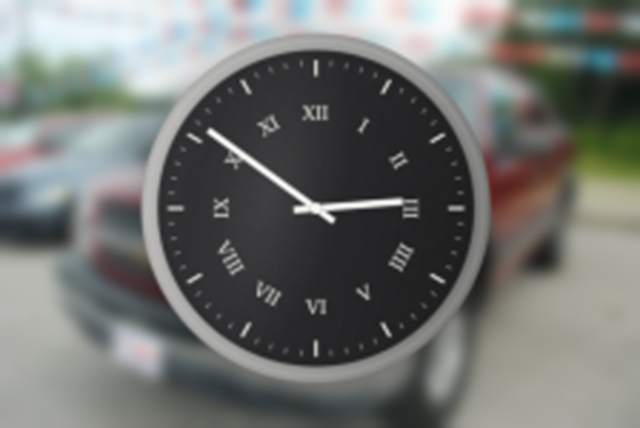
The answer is 2:51
